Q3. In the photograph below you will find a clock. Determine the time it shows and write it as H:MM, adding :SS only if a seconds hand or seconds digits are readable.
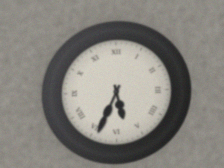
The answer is 5:34
